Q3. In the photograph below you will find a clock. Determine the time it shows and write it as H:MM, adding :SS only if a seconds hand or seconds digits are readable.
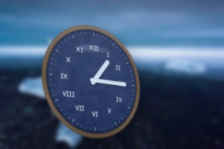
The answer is 1:15
